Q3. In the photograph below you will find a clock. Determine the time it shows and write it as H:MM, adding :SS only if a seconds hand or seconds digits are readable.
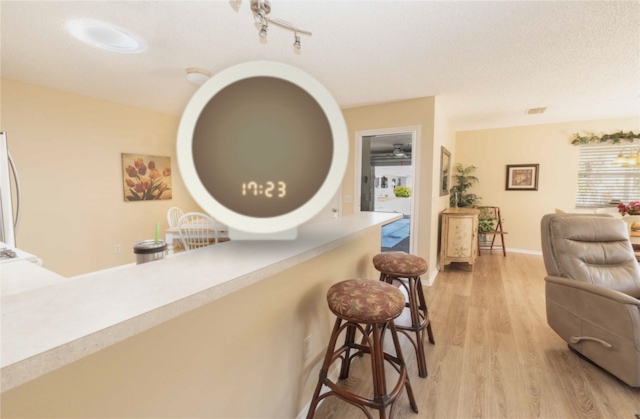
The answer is 17:23
